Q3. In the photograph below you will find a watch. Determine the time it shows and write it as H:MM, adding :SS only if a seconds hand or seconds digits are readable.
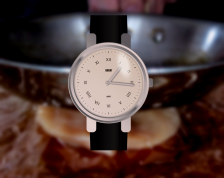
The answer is 1:16
